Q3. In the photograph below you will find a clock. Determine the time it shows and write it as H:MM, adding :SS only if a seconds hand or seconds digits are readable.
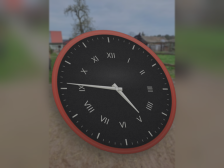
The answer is 4:46
